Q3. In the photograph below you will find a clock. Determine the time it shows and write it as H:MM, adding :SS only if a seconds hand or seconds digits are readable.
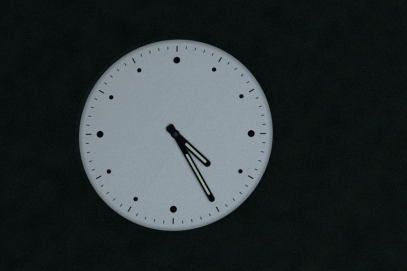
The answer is 4:25
